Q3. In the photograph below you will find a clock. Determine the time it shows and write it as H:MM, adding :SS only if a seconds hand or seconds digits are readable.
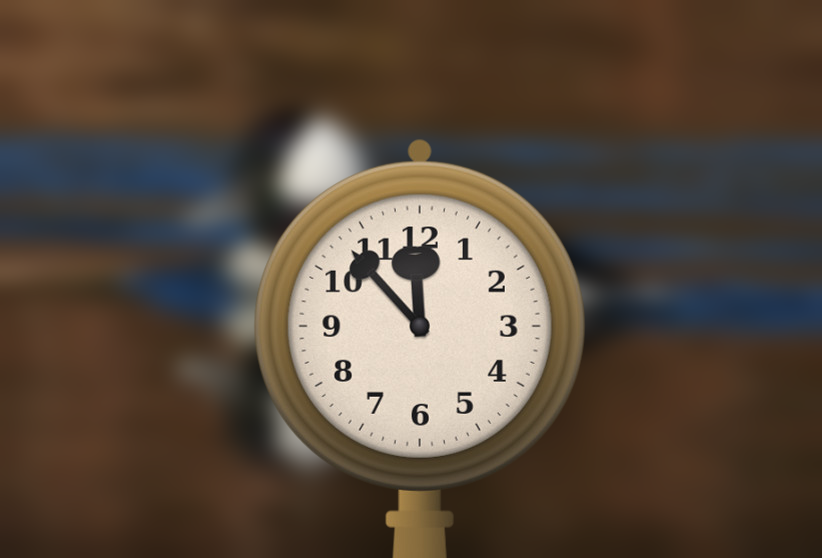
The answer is 11:53
